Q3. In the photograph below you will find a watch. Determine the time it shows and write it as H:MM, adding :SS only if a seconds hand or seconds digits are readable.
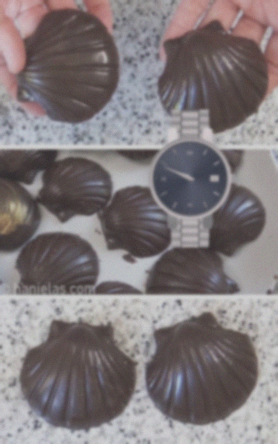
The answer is 9:49
